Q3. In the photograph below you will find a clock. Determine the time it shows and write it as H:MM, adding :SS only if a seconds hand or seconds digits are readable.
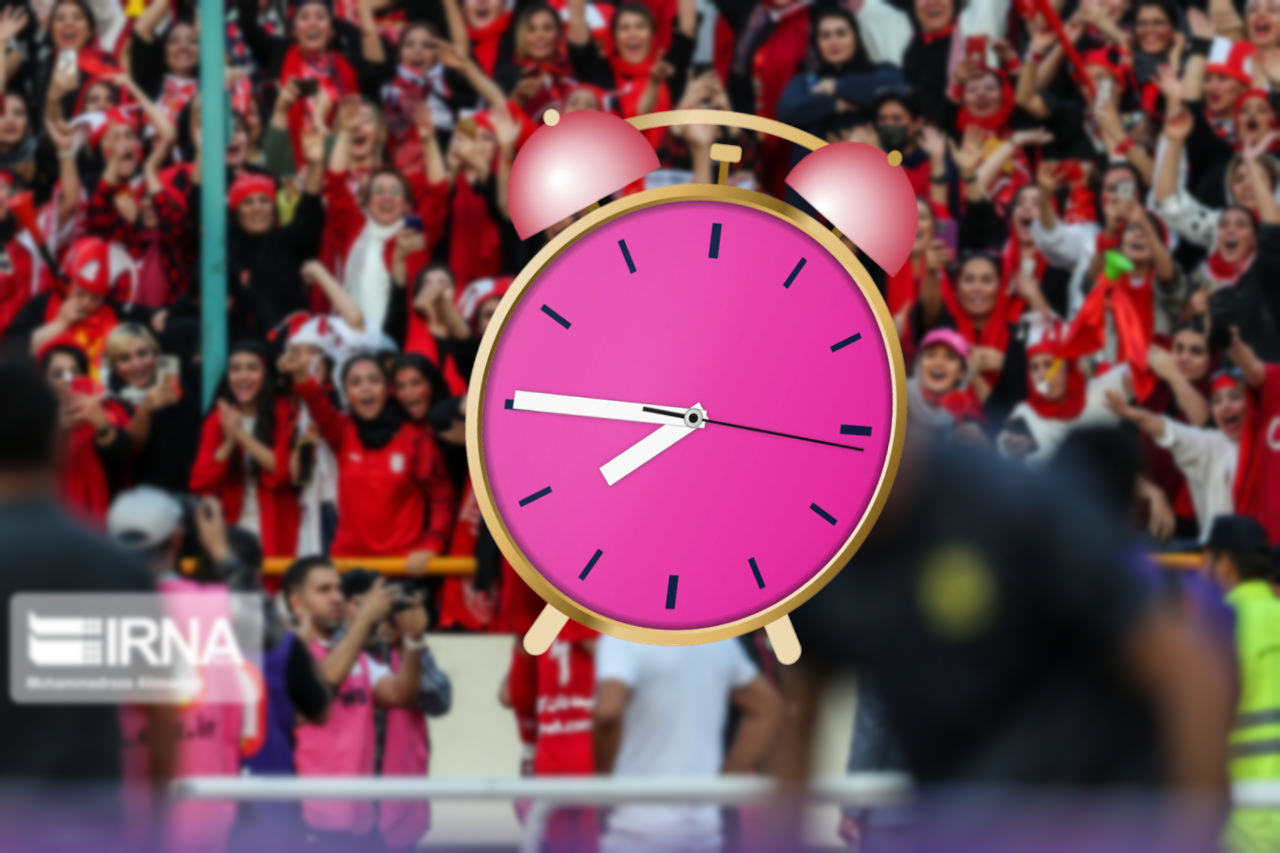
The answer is 7:45:16
